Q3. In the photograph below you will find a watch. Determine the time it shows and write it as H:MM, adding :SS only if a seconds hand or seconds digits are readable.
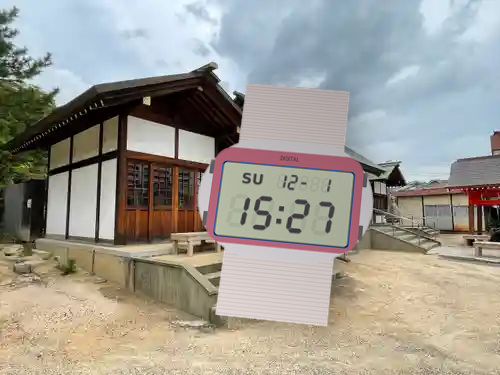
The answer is 15:27
